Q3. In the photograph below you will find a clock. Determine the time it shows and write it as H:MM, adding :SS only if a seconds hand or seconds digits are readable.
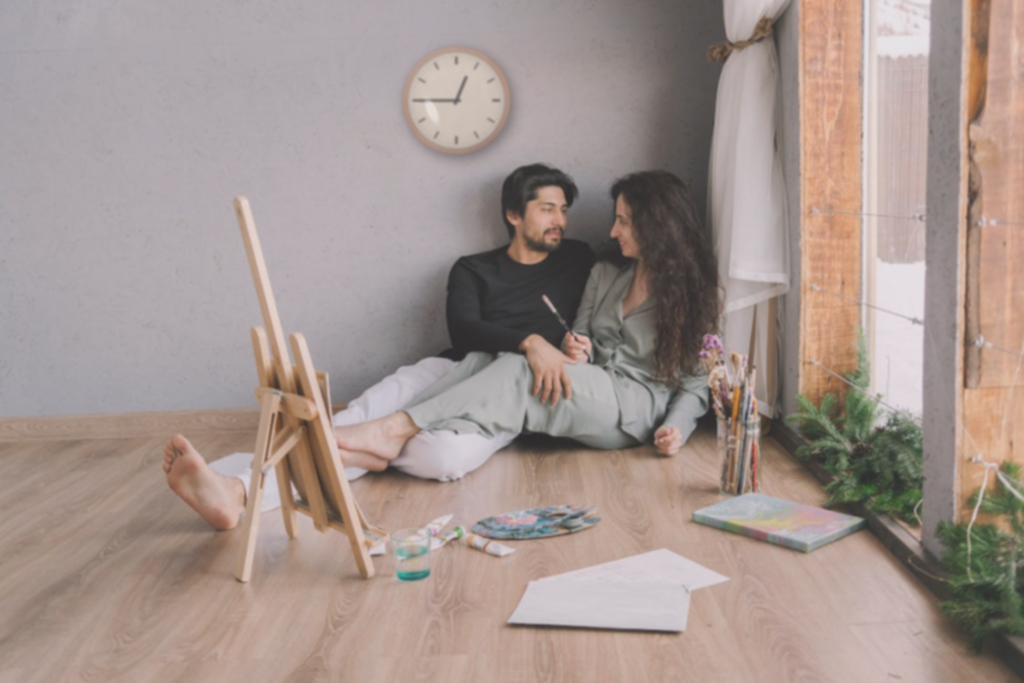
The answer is 12:45
